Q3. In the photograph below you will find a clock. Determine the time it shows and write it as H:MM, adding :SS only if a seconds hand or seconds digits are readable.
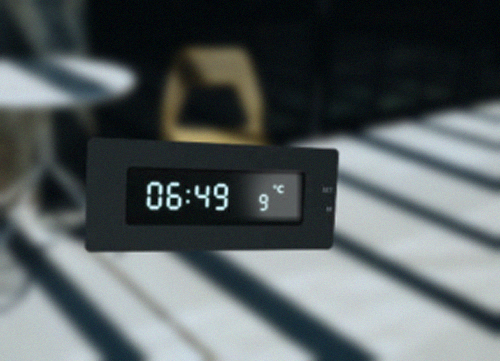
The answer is 6:49
